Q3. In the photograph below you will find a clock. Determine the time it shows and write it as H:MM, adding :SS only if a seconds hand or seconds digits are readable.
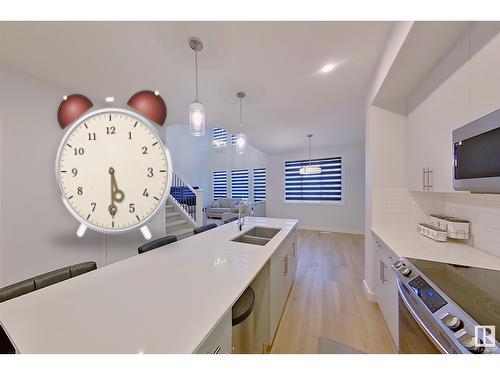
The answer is 5:30
